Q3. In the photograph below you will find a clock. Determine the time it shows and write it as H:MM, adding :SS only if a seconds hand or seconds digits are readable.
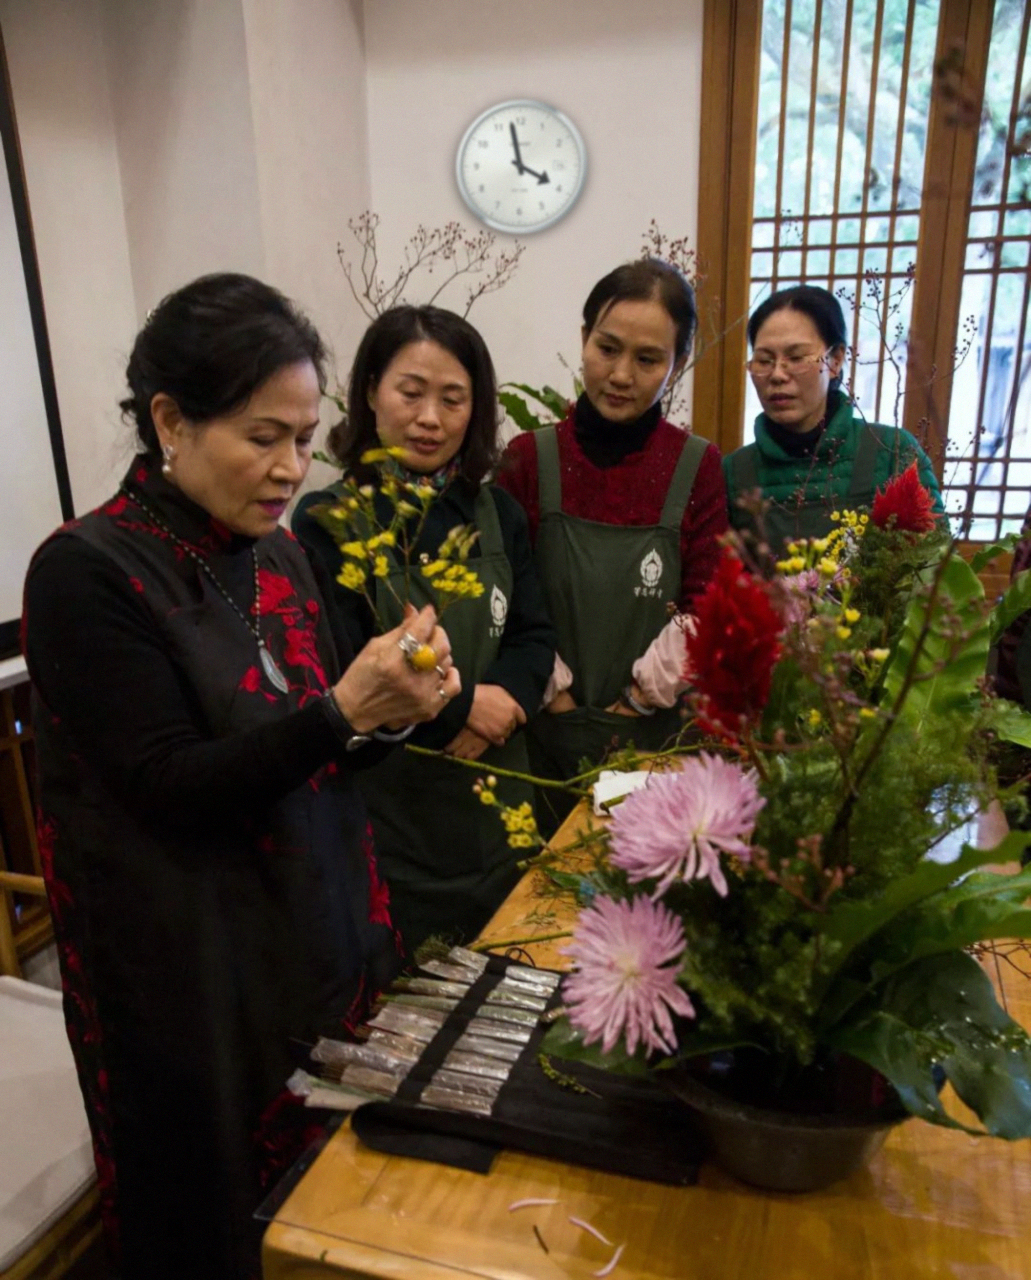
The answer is 3:58
